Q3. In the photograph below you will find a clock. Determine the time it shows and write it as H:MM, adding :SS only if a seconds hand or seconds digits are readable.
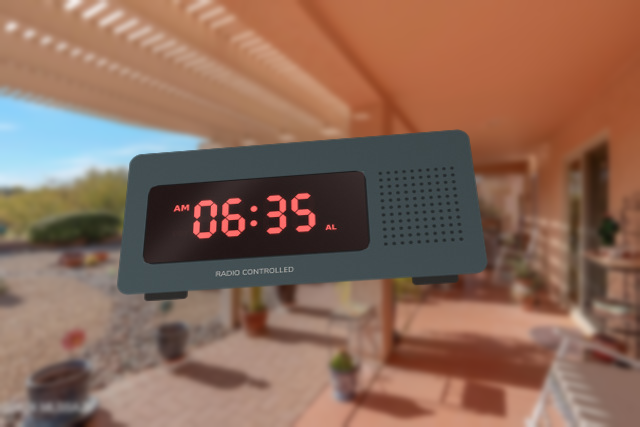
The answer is 6:35
